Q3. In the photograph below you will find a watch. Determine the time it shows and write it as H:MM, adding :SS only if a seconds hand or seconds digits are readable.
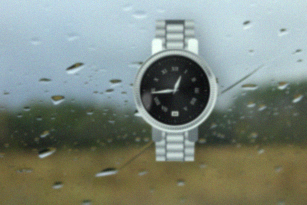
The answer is 12:44
